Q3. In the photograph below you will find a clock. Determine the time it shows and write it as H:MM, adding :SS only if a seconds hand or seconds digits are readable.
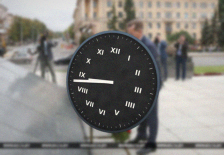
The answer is 8:43
